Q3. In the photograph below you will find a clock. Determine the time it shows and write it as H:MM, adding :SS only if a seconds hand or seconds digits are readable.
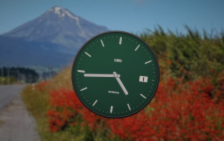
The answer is 4:44
